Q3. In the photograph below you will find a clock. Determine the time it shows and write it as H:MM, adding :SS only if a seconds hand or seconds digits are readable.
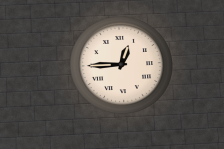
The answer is 12:45
